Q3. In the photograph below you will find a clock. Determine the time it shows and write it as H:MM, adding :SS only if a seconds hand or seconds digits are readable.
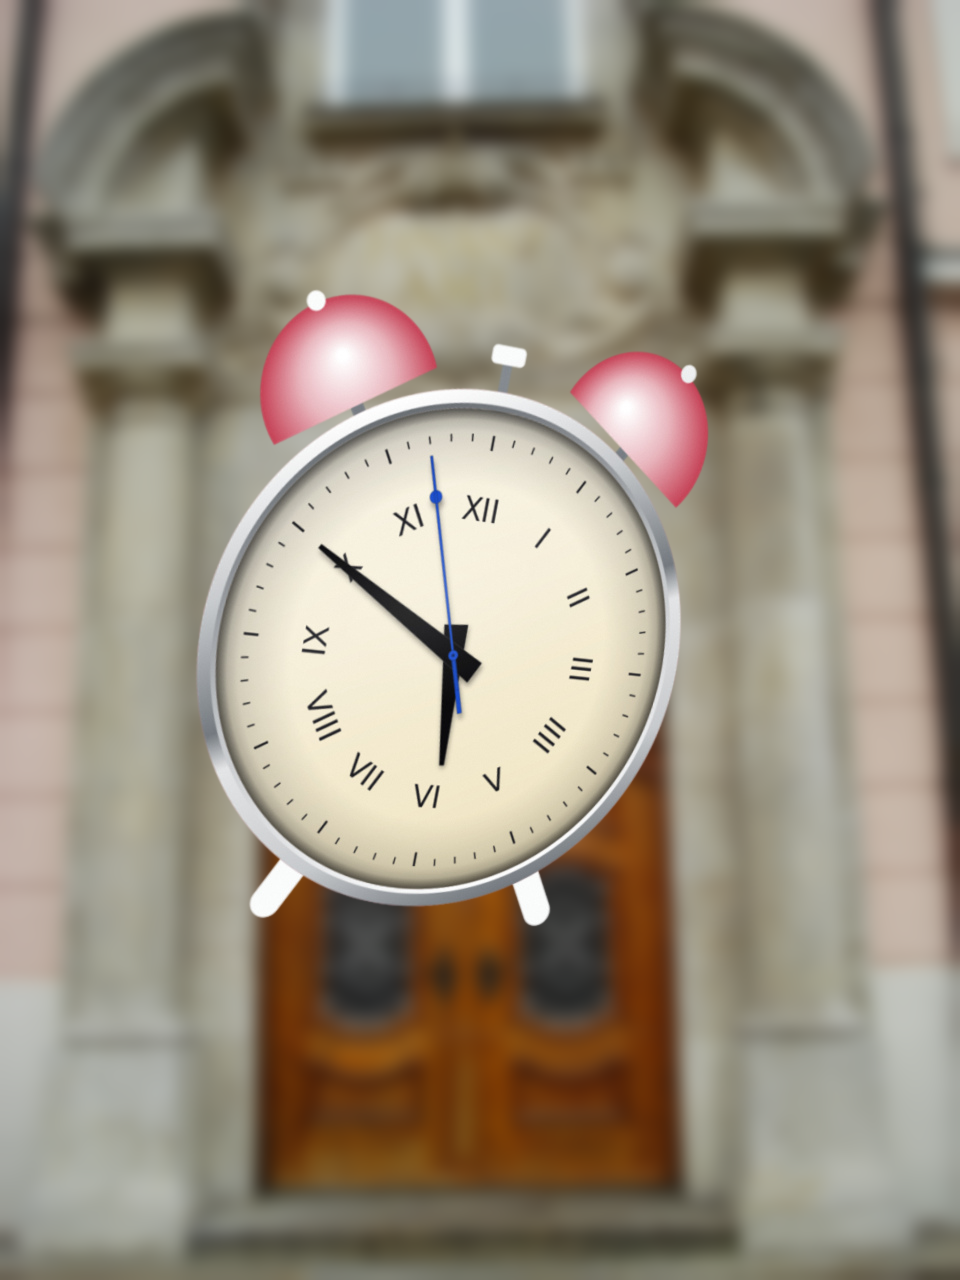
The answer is 5:49:57
